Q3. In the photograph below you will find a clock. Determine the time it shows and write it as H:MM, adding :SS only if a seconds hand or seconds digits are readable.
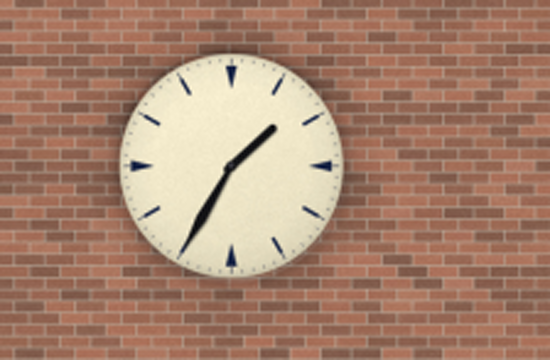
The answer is 1:35
